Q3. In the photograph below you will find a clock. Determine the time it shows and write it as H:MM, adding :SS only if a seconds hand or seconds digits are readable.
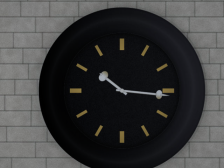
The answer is 10:16
